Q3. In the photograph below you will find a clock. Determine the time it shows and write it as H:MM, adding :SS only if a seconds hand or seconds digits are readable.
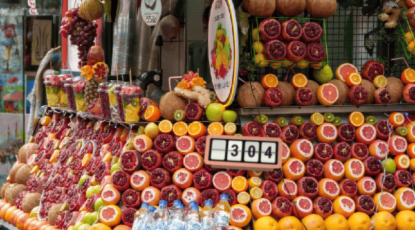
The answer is 3:04
